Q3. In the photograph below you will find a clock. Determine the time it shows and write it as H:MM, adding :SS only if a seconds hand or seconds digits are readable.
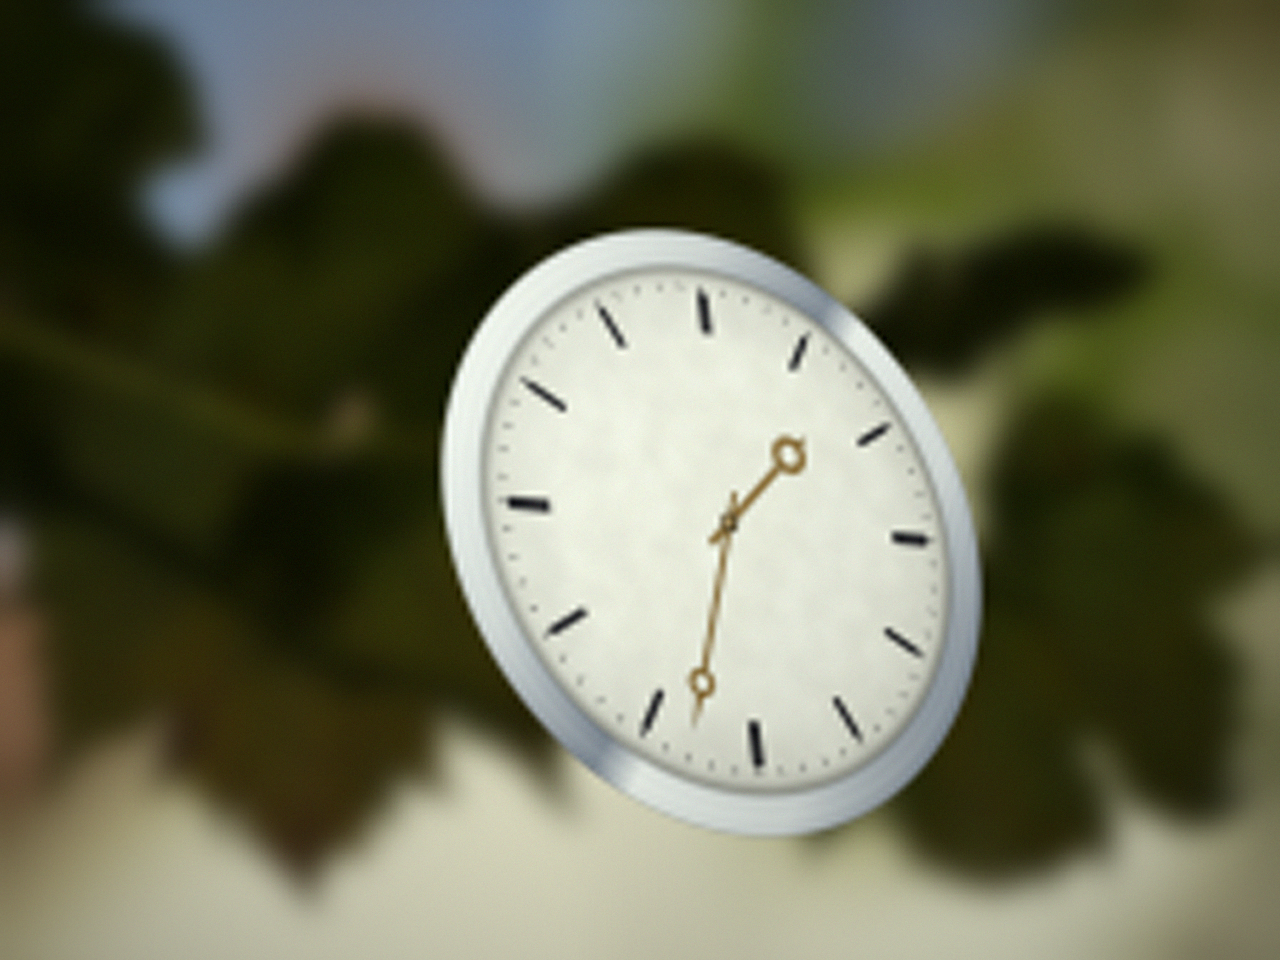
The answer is 1:33
